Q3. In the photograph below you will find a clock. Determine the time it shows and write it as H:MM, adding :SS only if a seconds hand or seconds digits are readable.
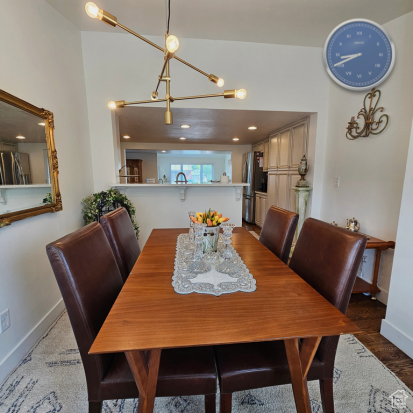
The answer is 8:41
